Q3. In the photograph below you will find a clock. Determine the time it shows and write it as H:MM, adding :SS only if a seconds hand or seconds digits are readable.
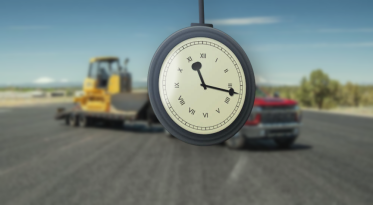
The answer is 11:17
